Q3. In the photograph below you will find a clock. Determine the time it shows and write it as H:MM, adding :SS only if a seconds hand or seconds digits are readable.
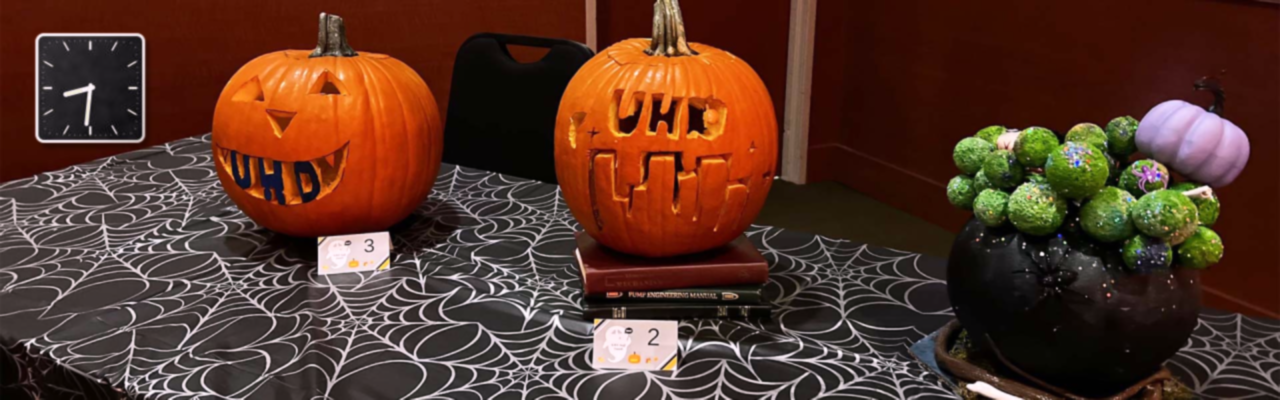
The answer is 8:31
